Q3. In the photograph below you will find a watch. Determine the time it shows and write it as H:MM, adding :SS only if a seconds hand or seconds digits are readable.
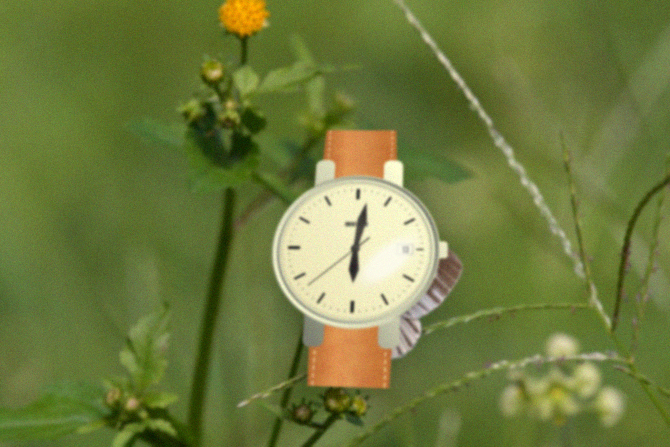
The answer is 6:01:38
